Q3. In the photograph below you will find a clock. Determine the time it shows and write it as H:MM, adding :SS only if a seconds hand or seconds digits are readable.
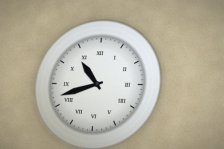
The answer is 10:42
